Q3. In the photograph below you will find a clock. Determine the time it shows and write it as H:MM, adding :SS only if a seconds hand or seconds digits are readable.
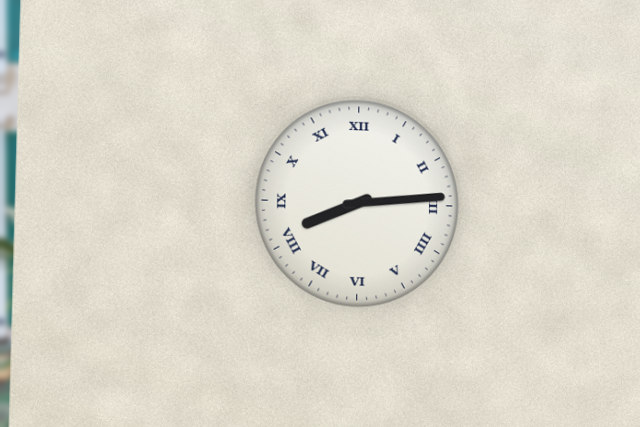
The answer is 8:14
